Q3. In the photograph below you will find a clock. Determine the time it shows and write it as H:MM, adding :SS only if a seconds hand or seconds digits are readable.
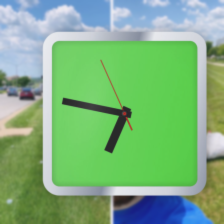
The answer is 6:46:56
